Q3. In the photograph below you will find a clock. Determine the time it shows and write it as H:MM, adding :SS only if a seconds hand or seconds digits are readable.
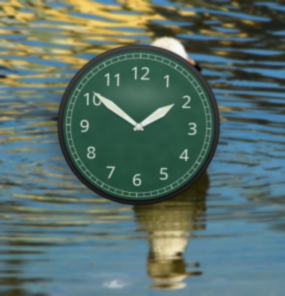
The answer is 1:51
